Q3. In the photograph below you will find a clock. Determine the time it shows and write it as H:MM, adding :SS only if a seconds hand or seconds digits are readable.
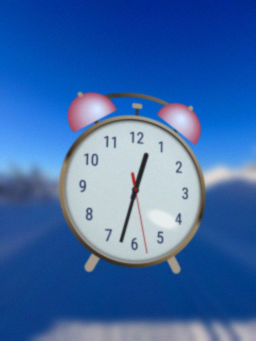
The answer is 12:32:28
